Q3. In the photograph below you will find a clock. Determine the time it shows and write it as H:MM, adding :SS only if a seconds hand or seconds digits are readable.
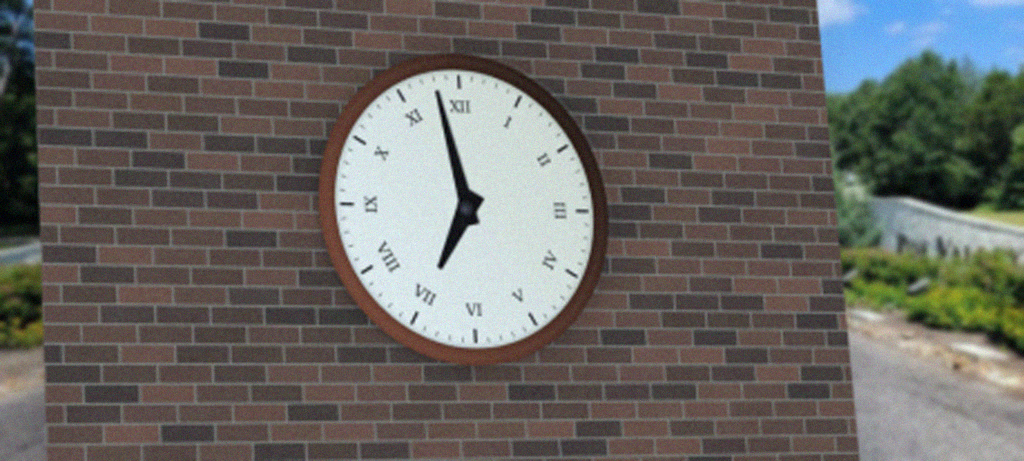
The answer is 6:58
